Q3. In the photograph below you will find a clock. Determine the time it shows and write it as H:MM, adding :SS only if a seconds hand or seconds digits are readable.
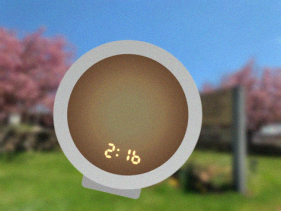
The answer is 2:16
